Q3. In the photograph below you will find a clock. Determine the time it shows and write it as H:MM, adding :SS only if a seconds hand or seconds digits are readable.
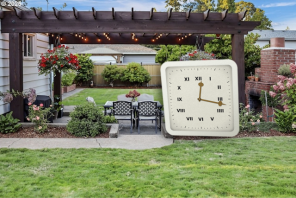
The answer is 12:17
